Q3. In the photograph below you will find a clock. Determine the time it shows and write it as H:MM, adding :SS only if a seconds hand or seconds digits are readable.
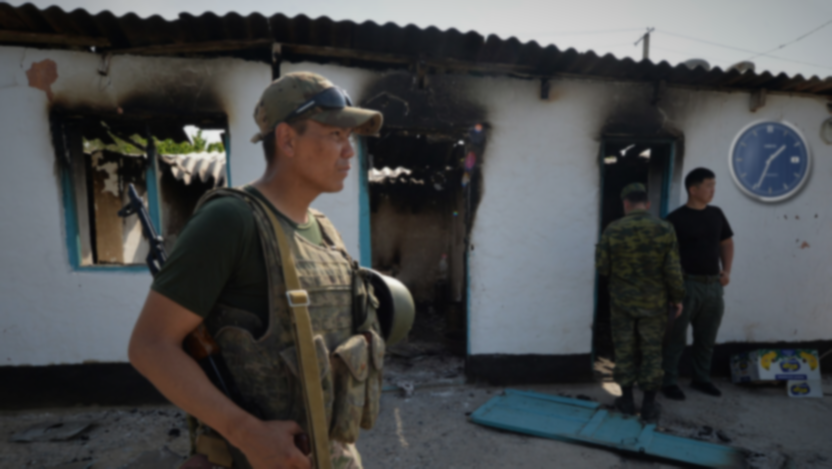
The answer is 1:34
